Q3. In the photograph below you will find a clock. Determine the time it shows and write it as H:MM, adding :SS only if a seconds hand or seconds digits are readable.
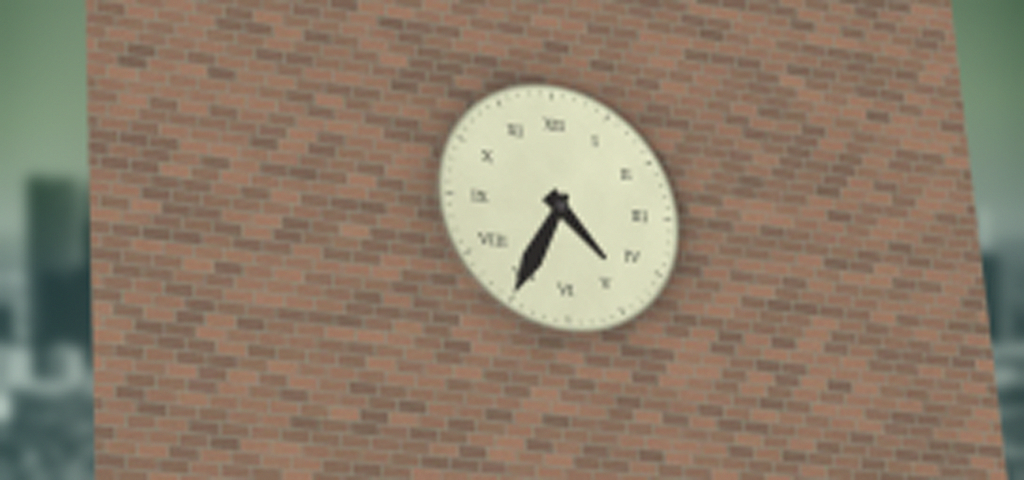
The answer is 4:35
